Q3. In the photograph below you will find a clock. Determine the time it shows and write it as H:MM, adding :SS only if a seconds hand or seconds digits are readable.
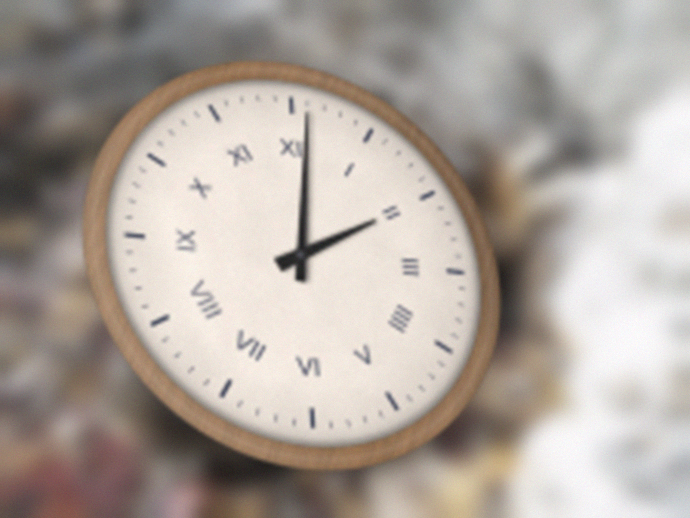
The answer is 2:01
